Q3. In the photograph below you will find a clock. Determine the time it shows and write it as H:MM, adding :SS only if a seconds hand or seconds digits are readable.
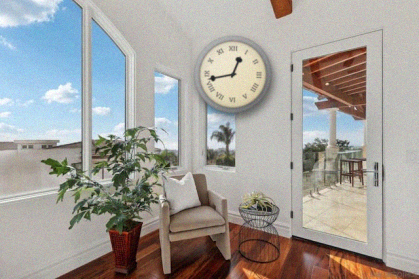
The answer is 12:43
